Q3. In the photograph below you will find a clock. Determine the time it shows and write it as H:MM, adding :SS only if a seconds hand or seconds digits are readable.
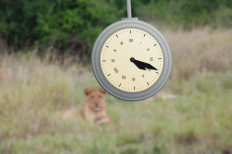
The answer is 4:19
